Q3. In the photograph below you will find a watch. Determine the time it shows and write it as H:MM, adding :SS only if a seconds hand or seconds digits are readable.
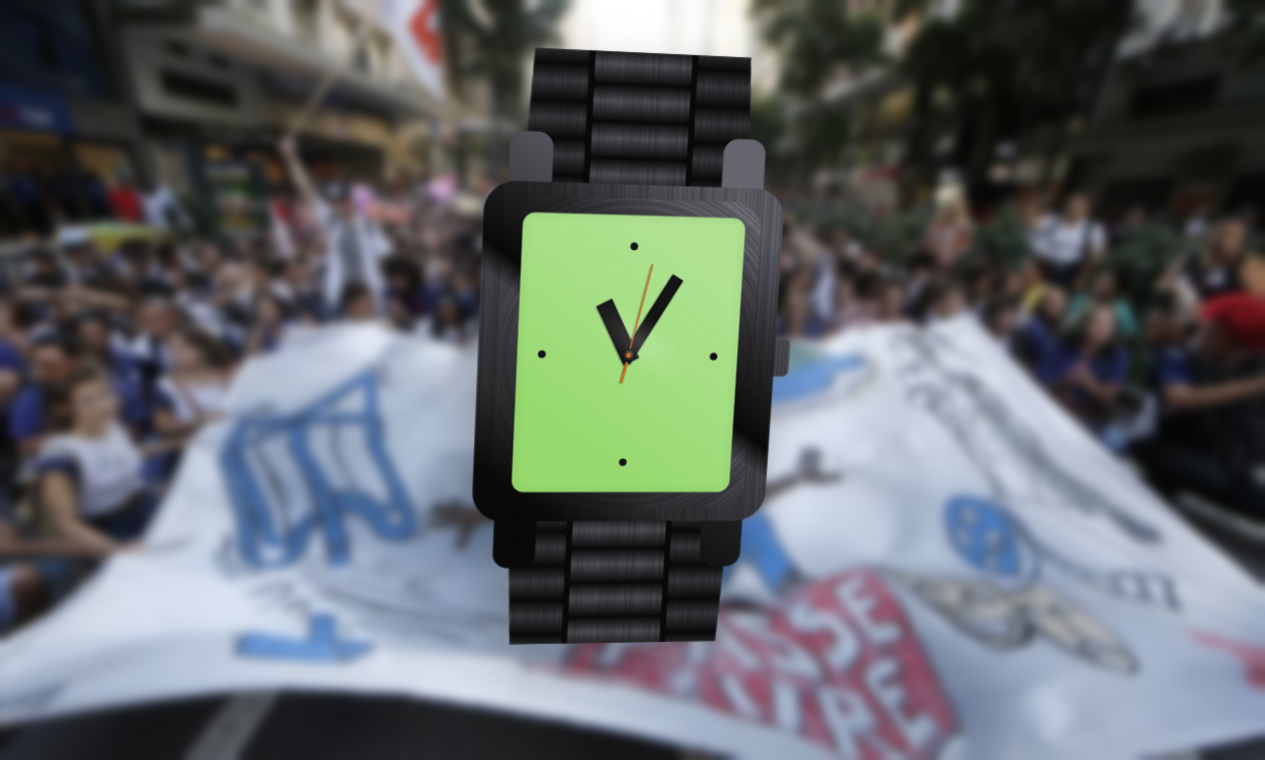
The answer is 11:05:02
